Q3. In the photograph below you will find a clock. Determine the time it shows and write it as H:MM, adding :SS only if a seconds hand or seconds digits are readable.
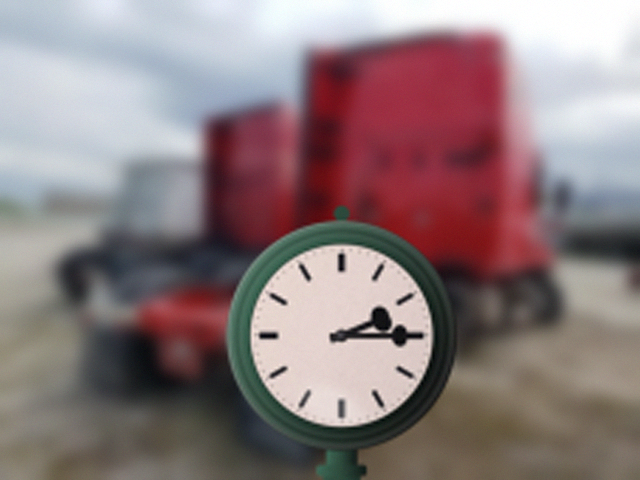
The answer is 2:15
